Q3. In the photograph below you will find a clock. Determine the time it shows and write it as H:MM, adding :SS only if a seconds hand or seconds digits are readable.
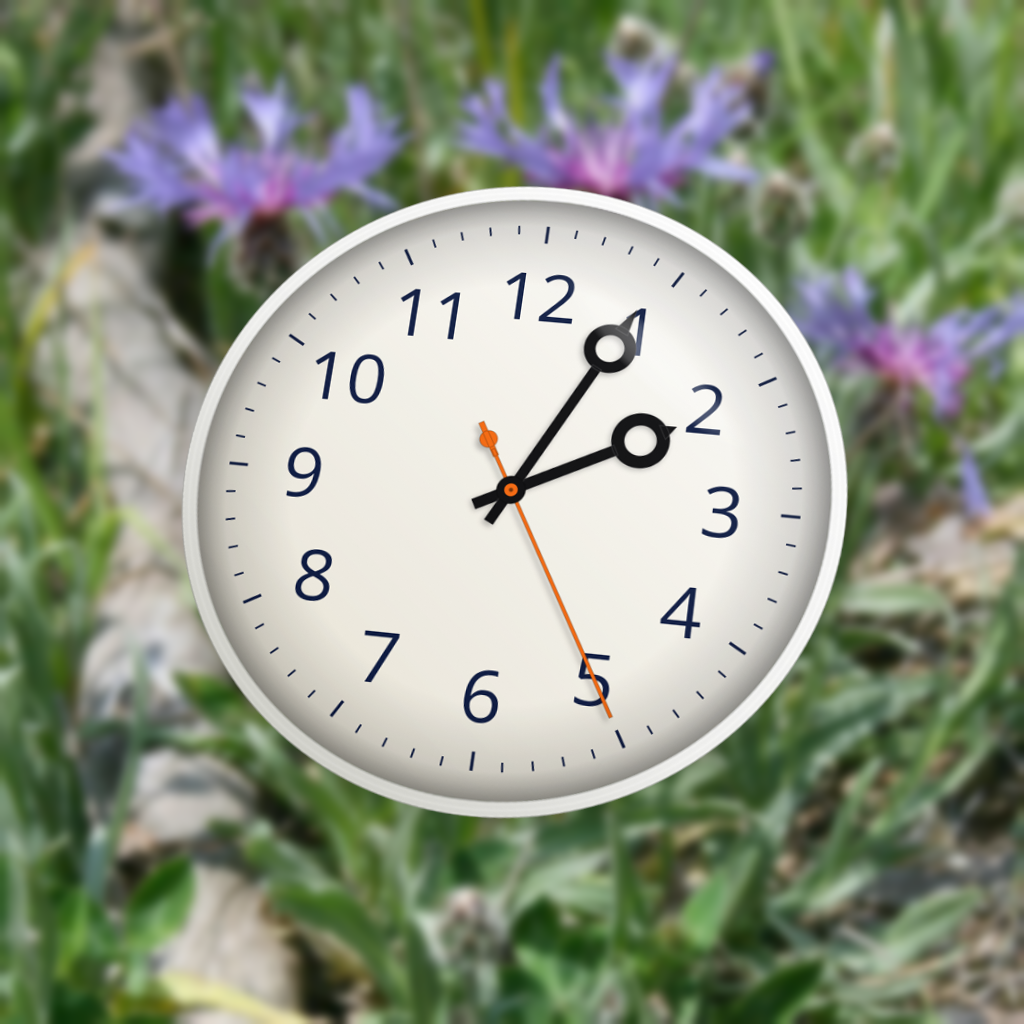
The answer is 2:04:25
